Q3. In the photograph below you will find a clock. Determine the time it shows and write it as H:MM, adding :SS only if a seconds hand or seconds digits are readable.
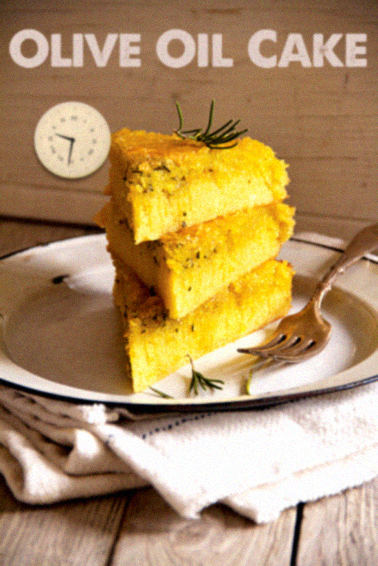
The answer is 9:31
